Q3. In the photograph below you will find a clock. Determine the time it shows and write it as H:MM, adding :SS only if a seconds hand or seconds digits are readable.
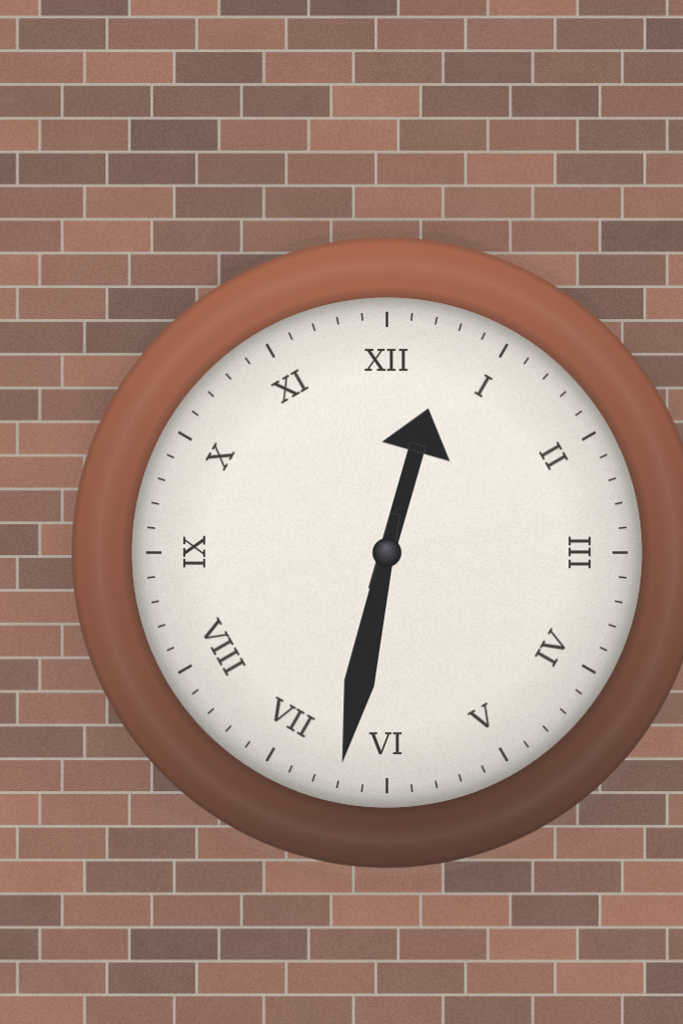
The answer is 12:32
